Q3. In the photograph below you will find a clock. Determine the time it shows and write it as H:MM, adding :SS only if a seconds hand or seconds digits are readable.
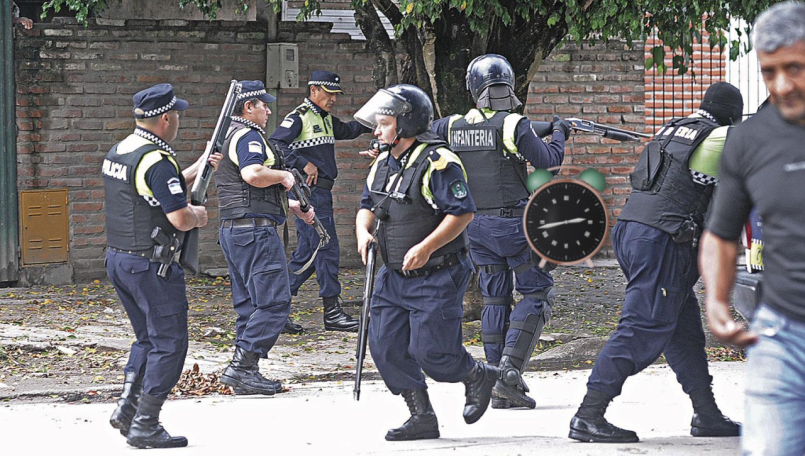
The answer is 2:43
